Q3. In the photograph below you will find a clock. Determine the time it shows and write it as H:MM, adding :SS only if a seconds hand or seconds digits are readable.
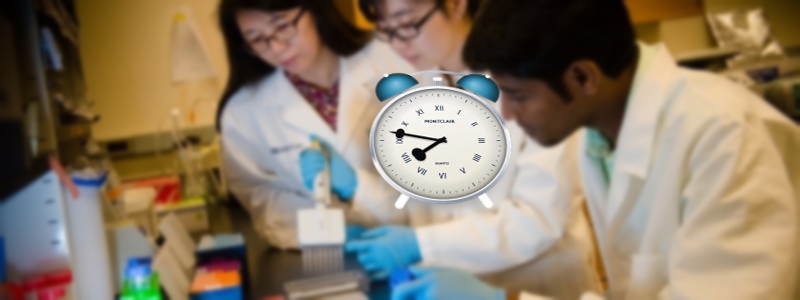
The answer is 7:47
